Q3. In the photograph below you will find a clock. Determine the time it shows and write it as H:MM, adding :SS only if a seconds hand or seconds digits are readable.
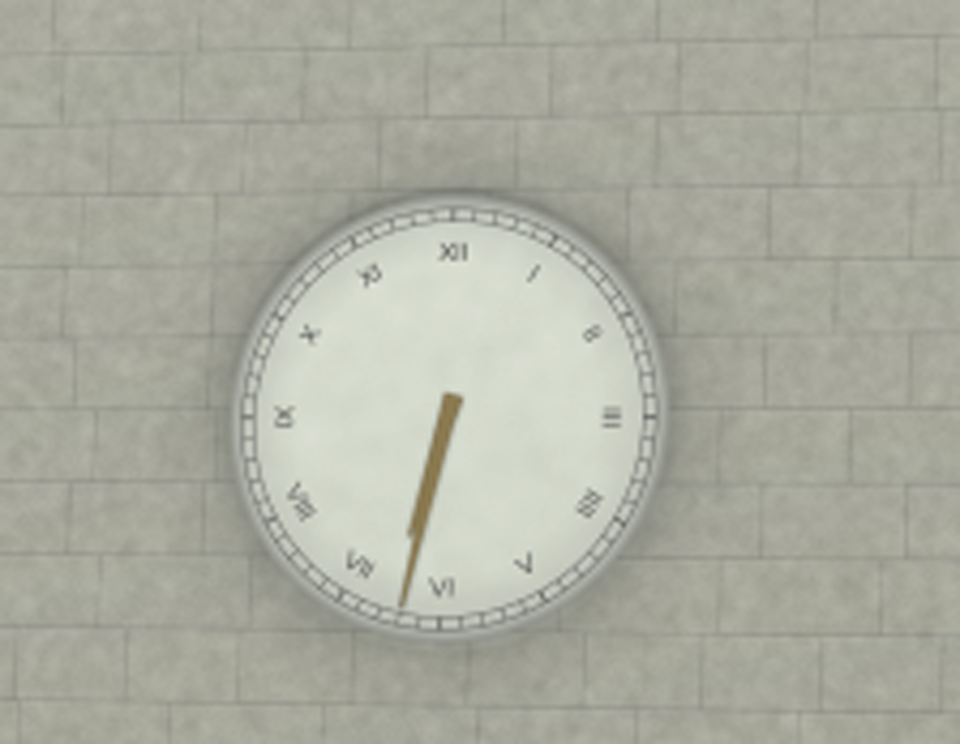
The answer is 6:32
